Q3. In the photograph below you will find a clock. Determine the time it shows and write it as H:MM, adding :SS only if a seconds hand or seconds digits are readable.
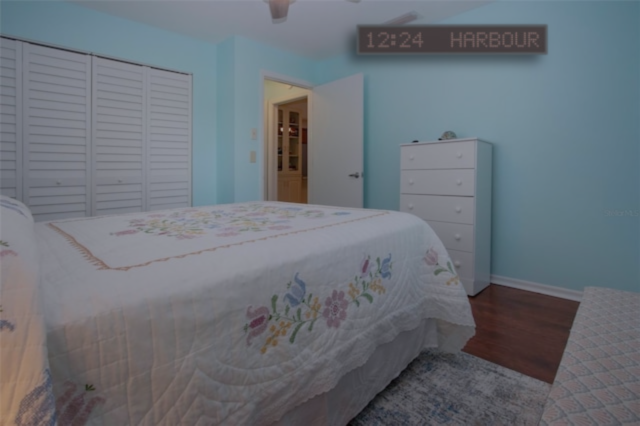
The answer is 12:24
